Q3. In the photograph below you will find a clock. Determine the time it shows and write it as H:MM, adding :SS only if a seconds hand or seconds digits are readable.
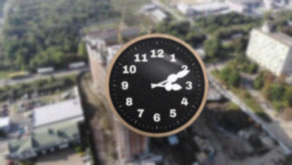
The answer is 3:11
